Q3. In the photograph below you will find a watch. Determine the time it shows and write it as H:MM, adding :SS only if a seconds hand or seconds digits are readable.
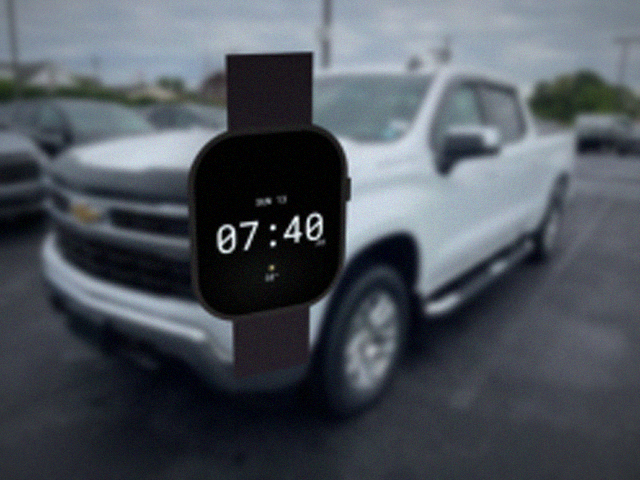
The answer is 7:40
